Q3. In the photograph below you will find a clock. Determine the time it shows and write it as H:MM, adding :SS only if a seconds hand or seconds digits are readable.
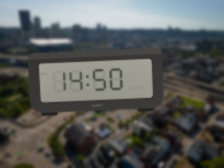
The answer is 14:50
